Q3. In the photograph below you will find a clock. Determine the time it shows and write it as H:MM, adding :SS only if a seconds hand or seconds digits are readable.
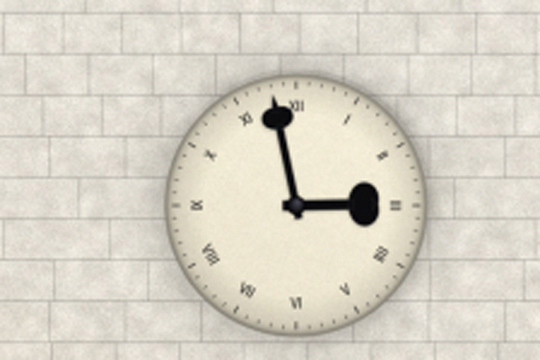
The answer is 2:58
